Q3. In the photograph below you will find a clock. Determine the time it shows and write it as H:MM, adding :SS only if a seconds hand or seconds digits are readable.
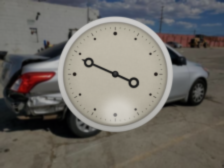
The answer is 3:49
